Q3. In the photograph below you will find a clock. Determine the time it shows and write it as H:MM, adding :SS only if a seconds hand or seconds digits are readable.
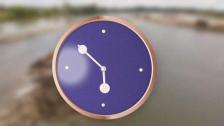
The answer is 5:52
